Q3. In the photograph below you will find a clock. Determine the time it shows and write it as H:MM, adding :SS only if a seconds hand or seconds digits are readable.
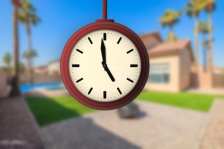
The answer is 4:59
